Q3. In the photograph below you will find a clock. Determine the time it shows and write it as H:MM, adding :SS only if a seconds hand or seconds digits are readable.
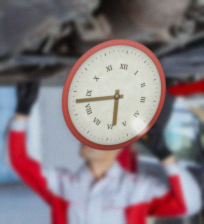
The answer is 5:43
